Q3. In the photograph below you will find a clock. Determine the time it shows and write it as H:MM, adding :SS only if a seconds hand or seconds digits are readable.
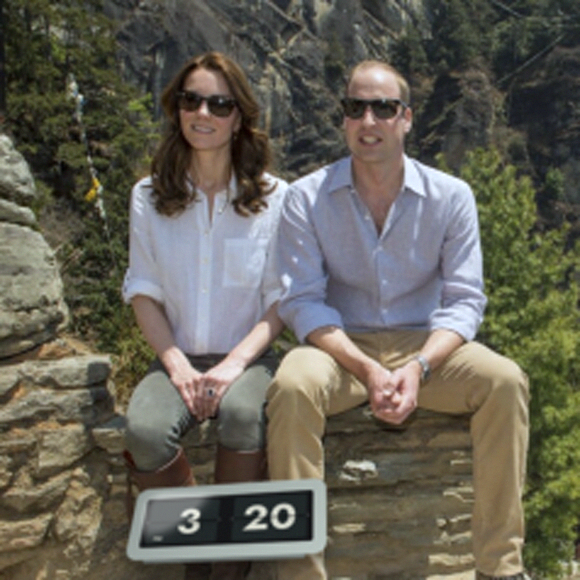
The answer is 3:20
